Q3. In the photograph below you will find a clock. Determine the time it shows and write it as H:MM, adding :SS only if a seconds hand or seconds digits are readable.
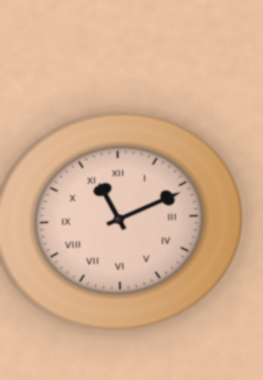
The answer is 11:11
